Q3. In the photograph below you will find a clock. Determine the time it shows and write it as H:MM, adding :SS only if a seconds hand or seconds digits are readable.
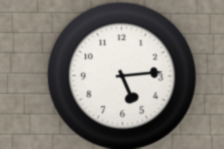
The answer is 5:14
